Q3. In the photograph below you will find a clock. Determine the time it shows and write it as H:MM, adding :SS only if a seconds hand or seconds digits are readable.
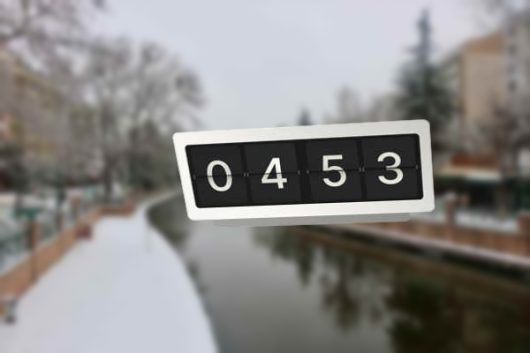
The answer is 4:53
